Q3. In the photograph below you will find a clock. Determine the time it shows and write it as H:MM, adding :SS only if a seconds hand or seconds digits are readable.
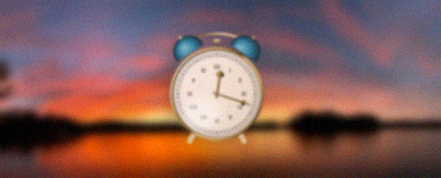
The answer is 12:18
